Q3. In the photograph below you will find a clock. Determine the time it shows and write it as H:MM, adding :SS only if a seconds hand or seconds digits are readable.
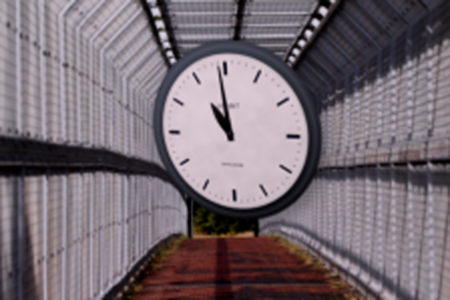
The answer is 10:59
